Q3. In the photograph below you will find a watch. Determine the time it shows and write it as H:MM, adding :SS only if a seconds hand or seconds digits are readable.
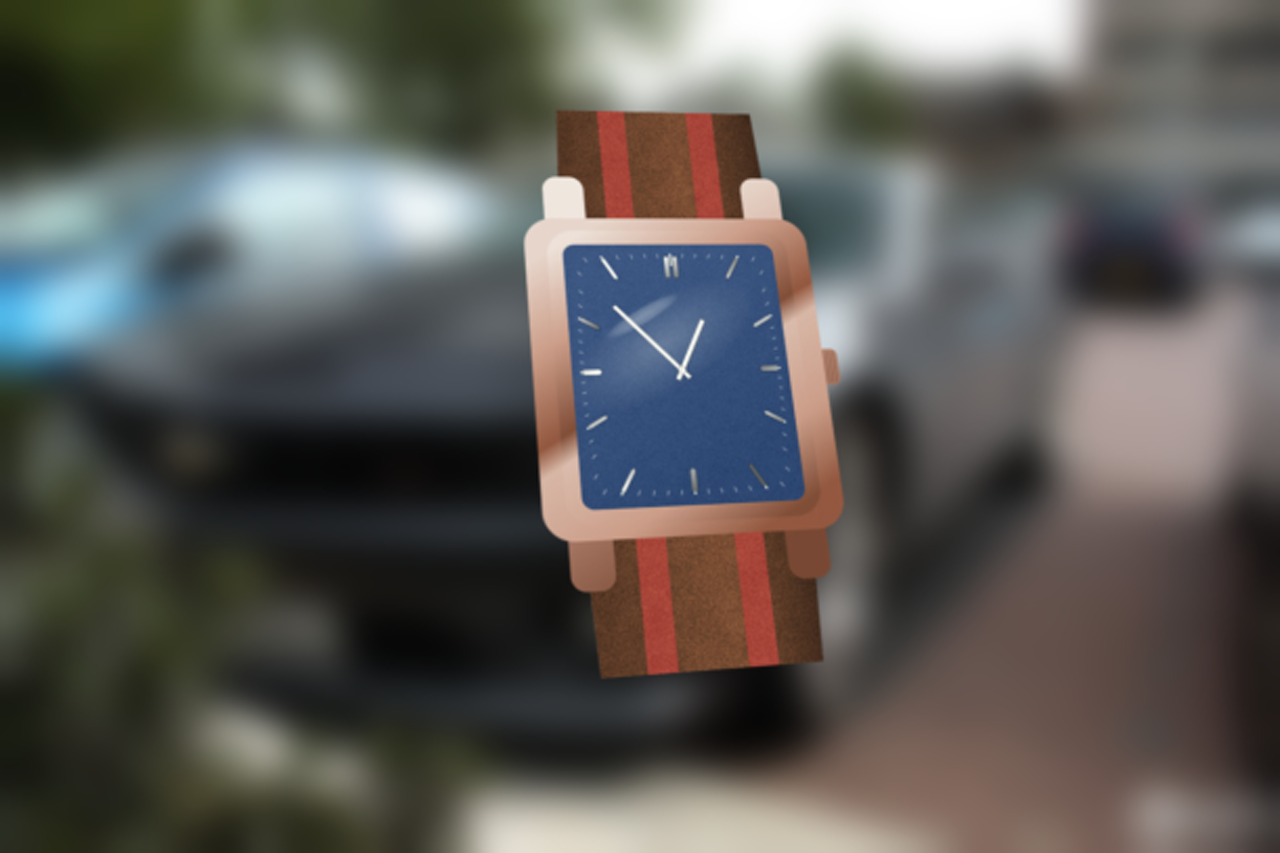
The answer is 12:53
